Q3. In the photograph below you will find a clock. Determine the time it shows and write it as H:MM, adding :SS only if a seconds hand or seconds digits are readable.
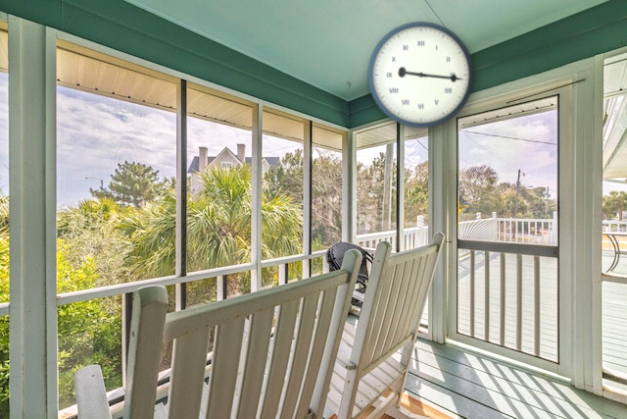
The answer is 9:16
